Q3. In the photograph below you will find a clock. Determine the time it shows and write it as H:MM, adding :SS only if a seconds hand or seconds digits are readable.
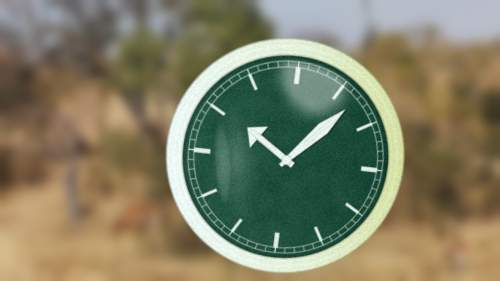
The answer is 10:07
